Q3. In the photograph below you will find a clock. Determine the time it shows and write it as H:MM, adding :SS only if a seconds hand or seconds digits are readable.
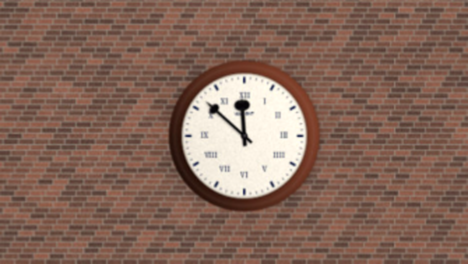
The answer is 11:52
